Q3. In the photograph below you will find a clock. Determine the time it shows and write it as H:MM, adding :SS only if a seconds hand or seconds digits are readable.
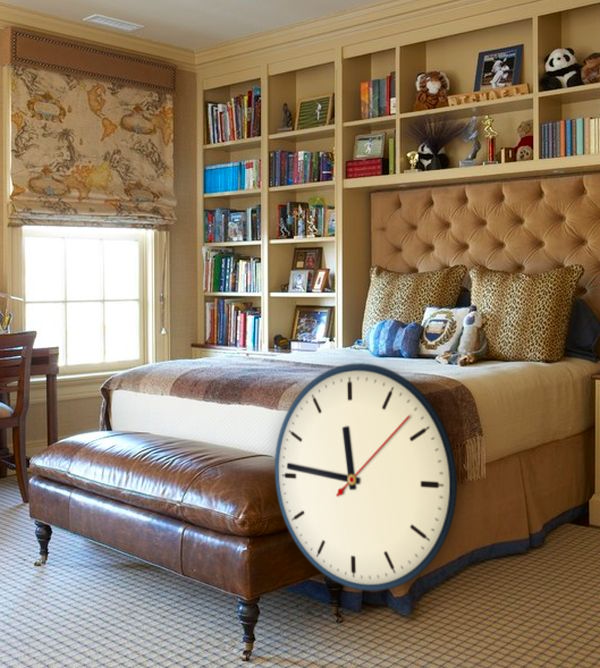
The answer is 11:46:08
